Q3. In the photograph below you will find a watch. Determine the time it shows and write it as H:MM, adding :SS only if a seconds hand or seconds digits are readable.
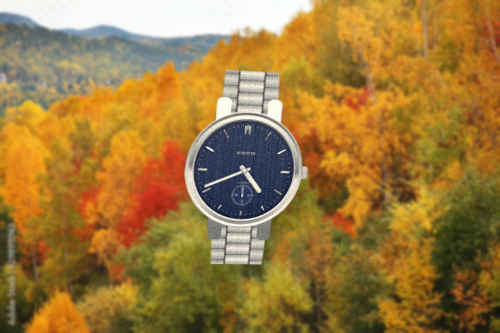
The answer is 4:41
